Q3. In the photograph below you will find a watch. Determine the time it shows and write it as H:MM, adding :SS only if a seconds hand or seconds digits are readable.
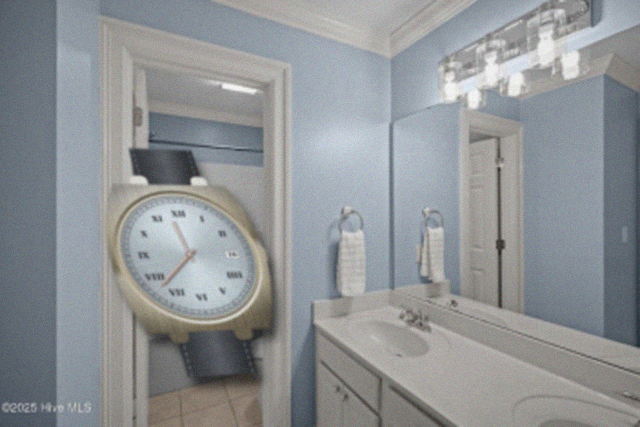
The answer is 11:38
